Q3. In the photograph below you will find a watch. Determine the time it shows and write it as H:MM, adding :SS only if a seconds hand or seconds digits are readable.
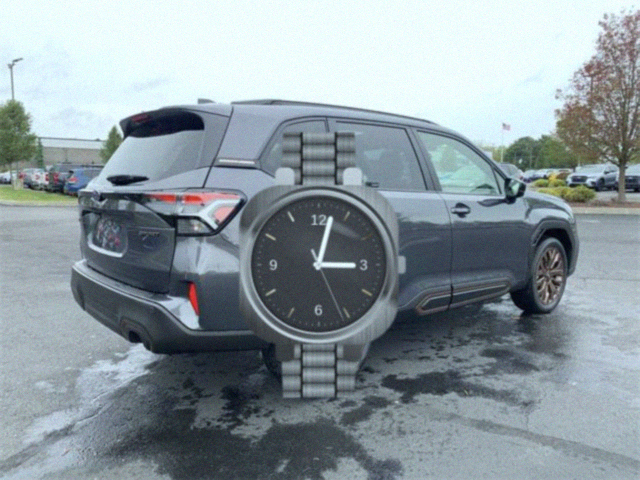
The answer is 3:02:26
